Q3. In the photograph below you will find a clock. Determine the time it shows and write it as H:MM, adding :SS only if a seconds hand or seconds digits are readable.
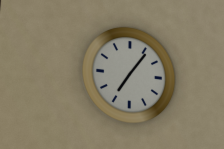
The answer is 7:06
